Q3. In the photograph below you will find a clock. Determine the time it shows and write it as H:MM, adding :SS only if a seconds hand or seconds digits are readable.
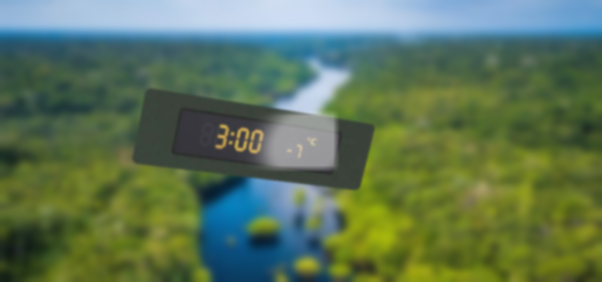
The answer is 3:00
